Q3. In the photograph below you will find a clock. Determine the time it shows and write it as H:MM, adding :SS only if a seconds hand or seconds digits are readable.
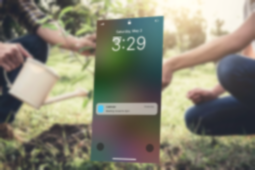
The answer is 3:29
